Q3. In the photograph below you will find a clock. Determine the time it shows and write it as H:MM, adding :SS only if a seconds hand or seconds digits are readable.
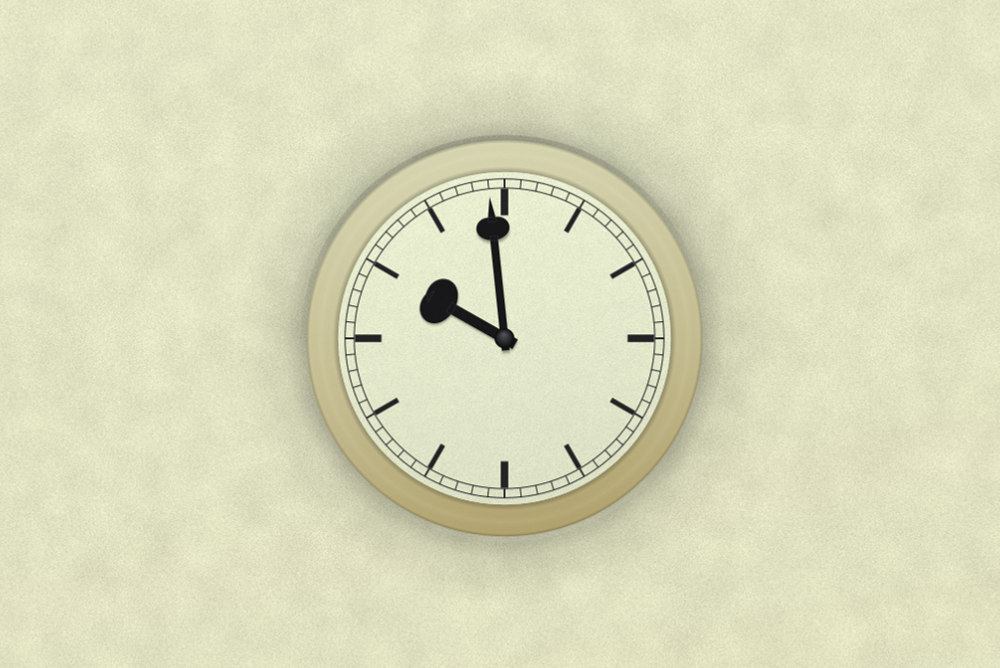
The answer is 9:59
